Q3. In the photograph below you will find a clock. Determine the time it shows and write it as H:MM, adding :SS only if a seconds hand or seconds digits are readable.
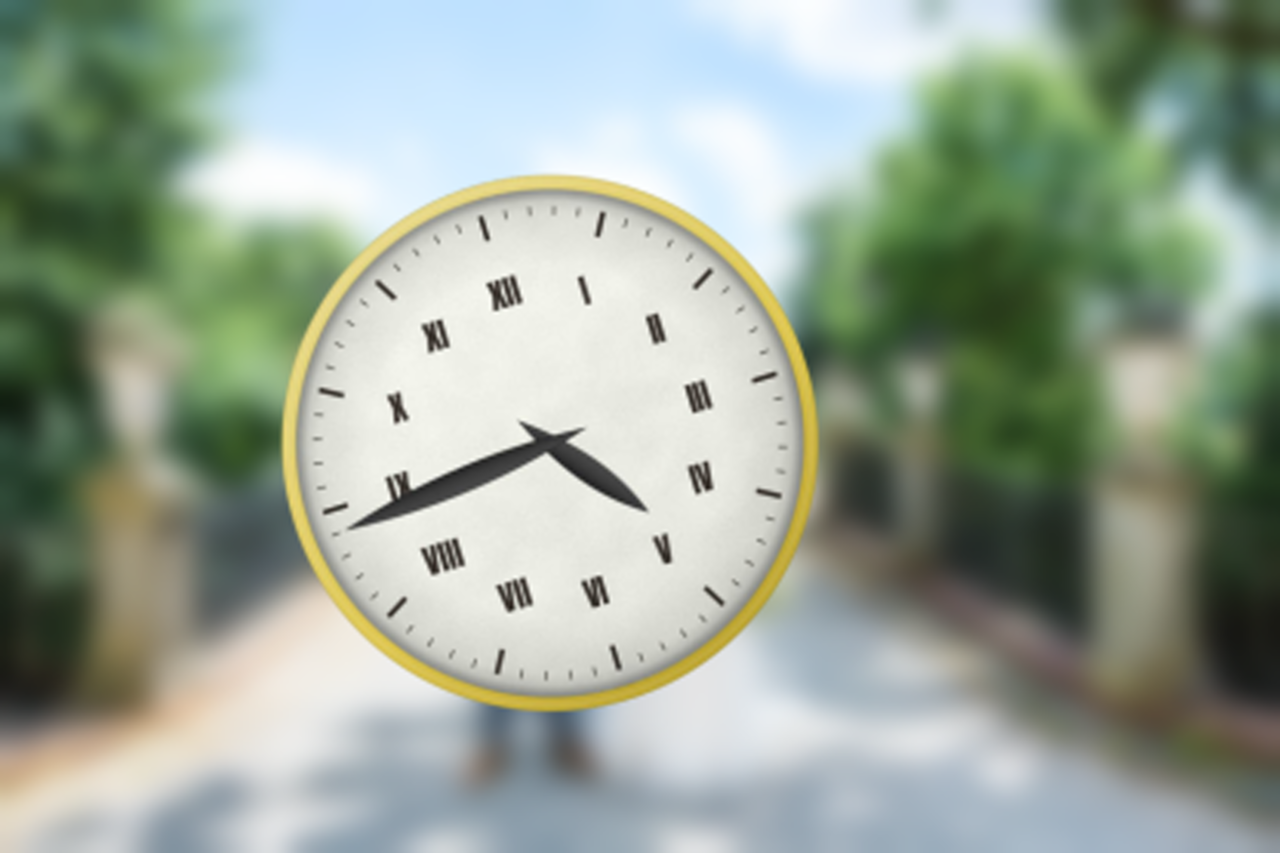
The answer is 4:44
